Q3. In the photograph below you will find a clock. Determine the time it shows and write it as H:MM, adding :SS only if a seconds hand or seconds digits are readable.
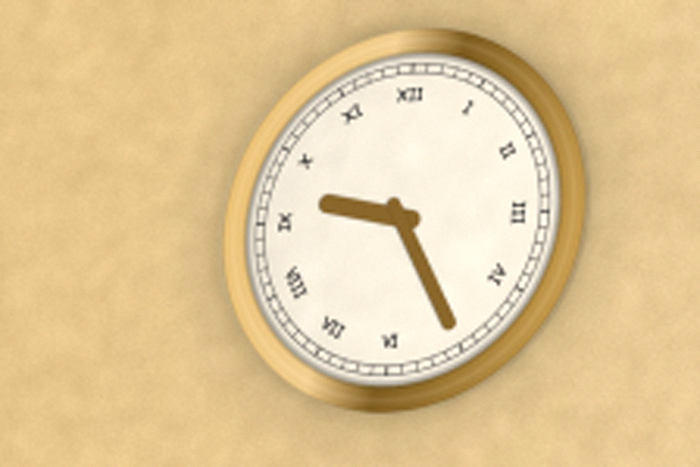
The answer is 9:25
